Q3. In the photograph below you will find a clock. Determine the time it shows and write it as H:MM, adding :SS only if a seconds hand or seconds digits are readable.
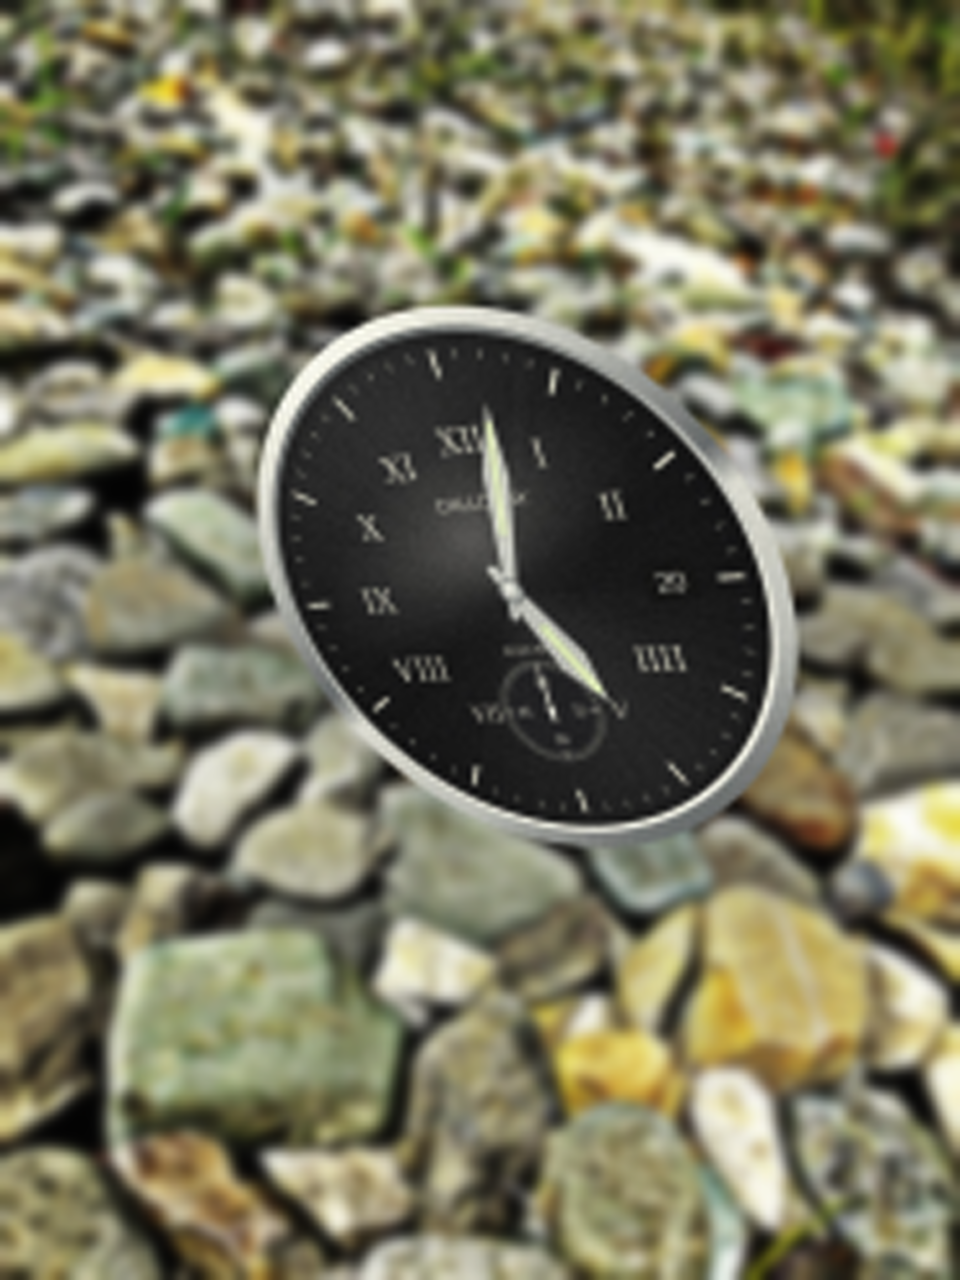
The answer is 5:02
